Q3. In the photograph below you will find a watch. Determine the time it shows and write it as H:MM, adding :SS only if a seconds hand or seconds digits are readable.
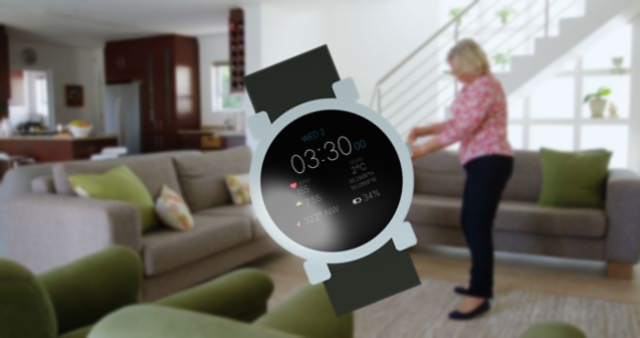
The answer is 3:30:00
